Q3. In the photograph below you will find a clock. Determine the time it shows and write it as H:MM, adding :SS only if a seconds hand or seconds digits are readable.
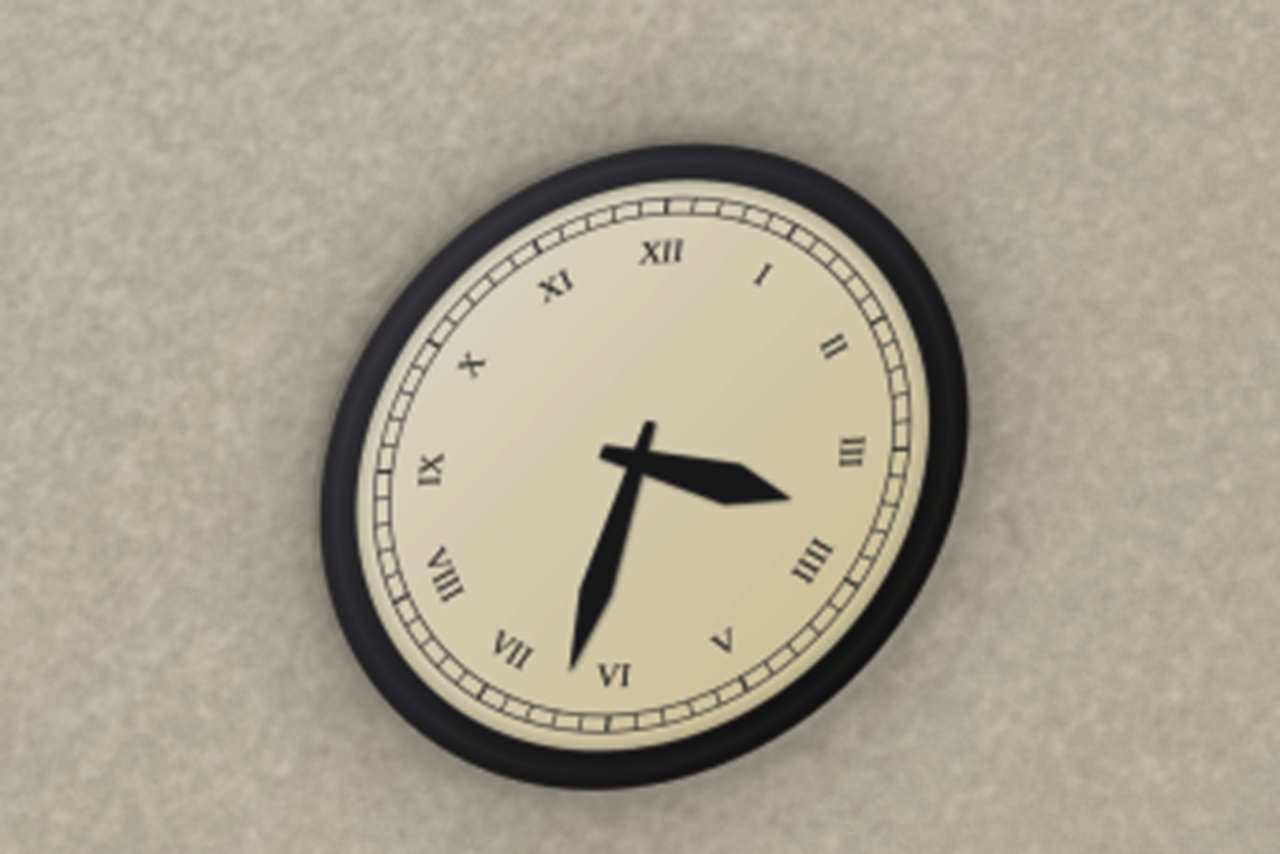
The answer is 3:32
